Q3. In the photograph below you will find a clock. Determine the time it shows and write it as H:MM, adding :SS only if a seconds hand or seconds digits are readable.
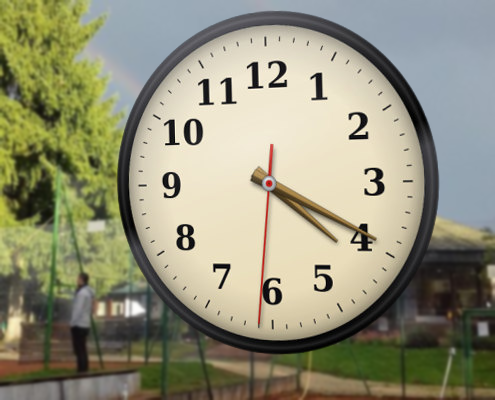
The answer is 4:19:31
